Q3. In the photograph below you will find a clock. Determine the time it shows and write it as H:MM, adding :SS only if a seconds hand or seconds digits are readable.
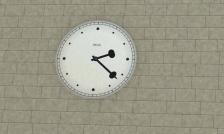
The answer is 2:22
